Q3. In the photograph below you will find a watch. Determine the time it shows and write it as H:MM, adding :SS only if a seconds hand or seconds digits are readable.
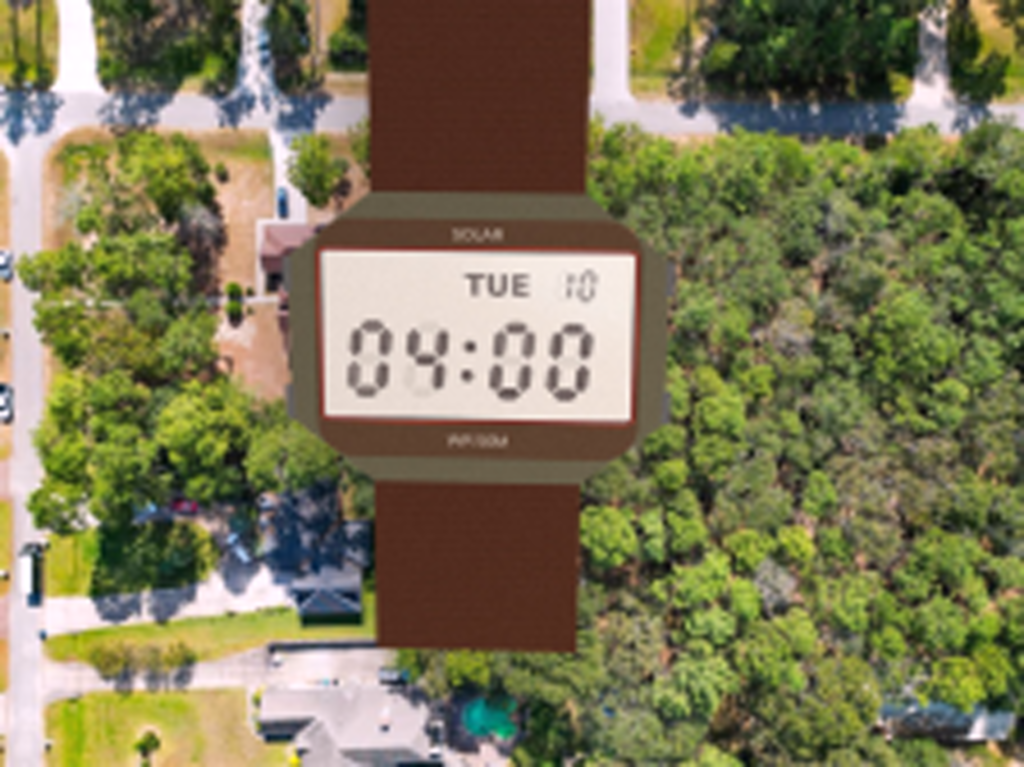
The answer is 4:00
